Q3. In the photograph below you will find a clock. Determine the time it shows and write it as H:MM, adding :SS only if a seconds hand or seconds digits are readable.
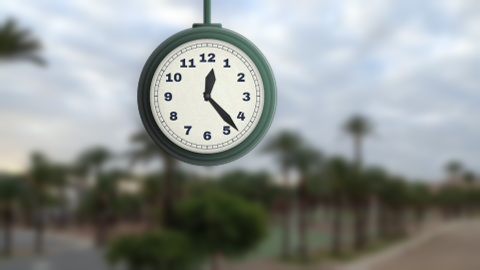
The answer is 12:23
